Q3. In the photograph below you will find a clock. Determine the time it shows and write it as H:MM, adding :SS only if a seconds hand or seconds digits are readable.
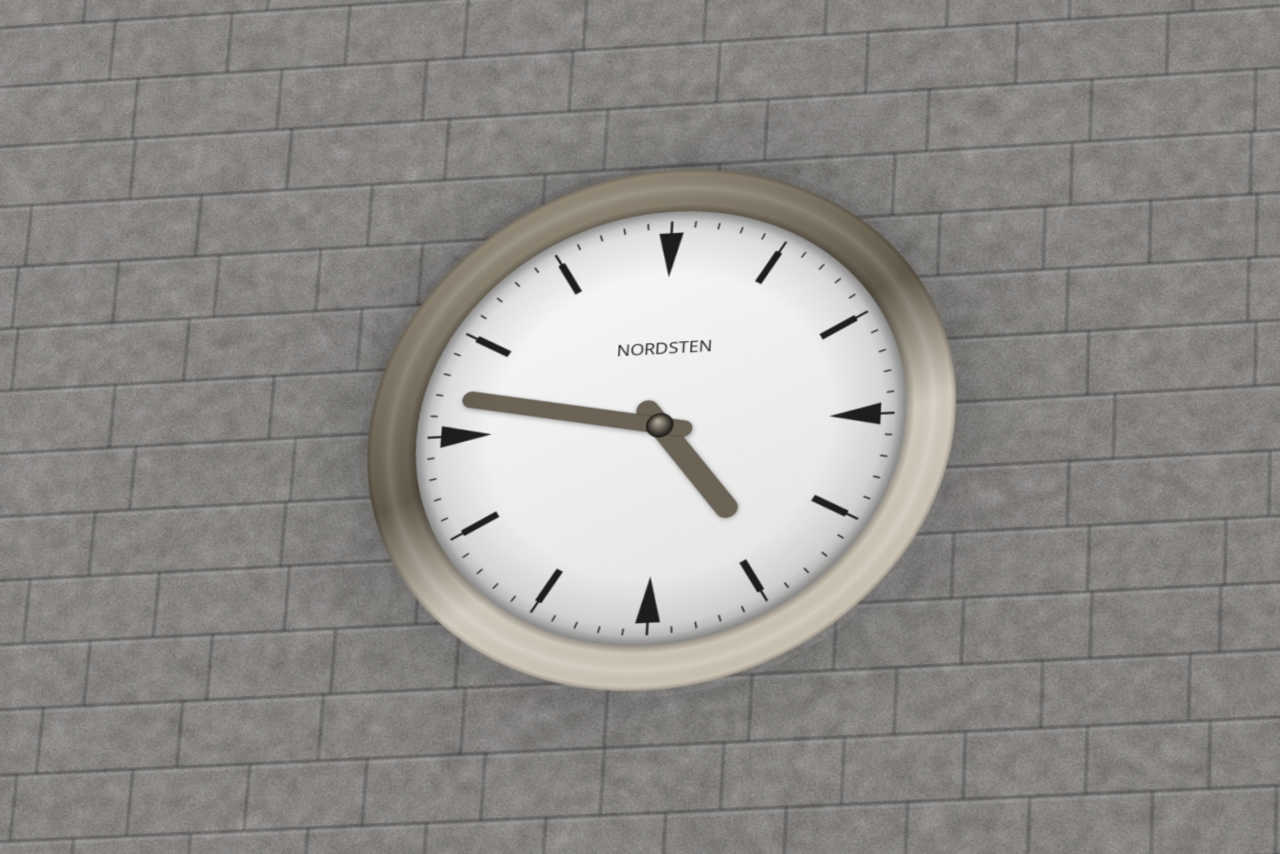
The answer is 4:47
